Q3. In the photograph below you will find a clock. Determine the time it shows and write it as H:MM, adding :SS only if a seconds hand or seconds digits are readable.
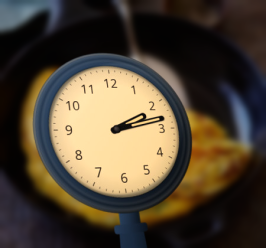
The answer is 2:13
